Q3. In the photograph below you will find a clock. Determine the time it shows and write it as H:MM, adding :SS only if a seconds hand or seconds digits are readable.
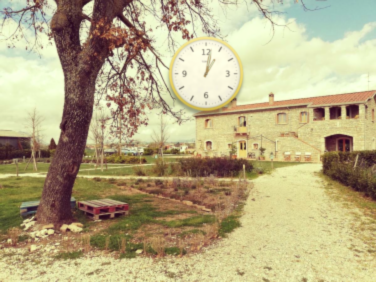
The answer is 1:02
